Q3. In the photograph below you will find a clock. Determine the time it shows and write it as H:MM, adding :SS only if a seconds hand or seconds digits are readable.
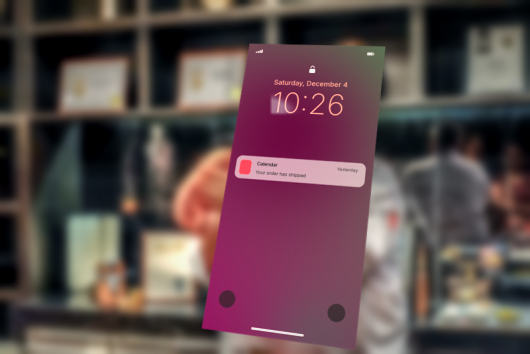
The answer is 10:26
